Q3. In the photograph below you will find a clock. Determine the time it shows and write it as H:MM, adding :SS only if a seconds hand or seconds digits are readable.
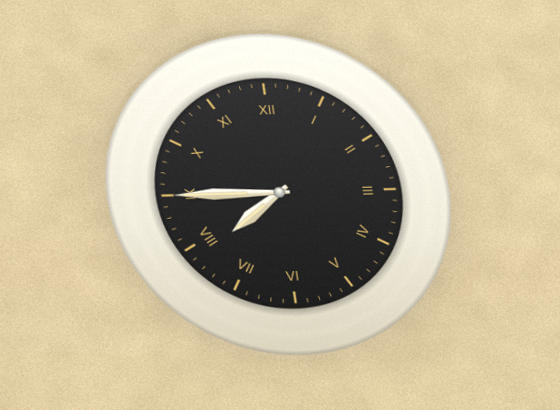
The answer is 7:45
